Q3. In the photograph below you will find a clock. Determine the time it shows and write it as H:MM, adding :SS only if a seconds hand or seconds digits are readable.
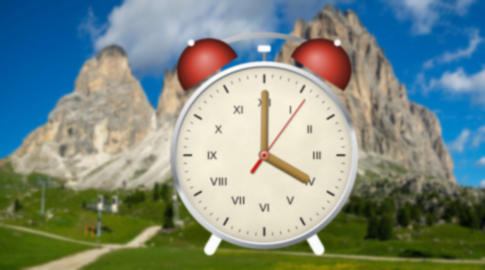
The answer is 4:00:06
